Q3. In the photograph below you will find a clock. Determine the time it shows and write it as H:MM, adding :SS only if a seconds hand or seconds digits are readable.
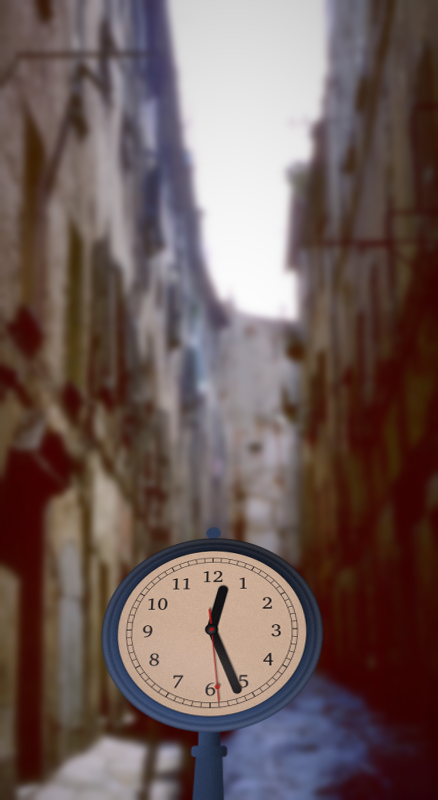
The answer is 12:26:29
